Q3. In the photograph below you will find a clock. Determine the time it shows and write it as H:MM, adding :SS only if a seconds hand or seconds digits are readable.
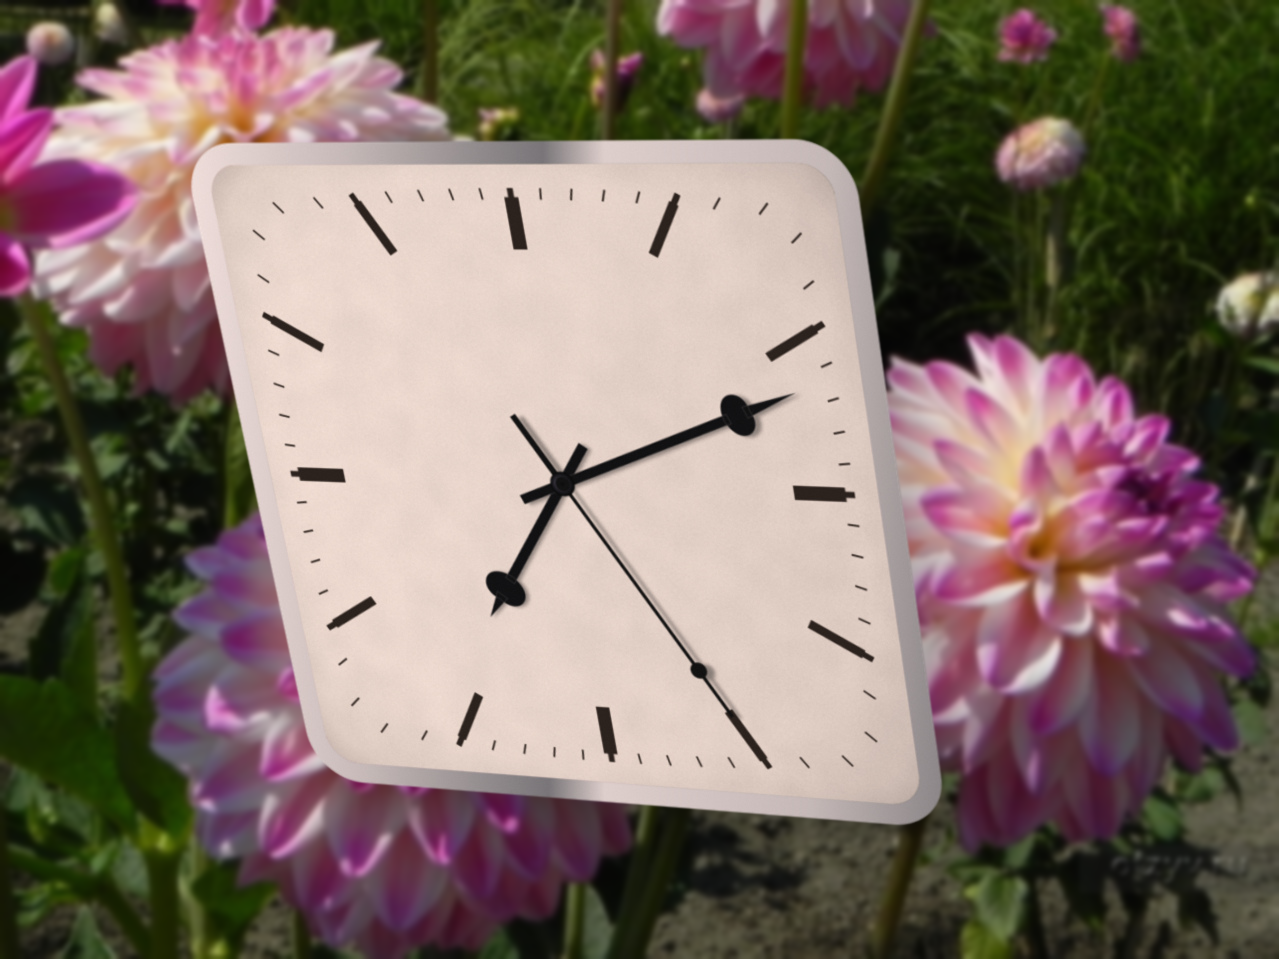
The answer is 7:11:25
